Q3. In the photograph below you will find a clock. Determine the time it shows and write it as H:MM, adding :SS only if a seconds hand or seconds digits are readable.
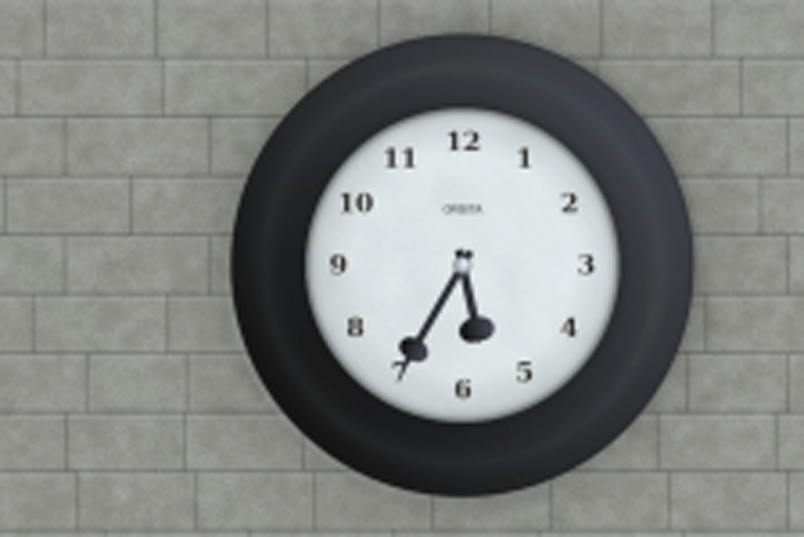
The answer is 5:35
